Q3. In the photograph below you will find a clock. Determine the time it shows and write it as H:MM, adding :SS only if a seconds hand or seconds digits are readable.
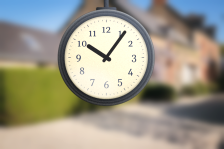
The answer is 10:06
